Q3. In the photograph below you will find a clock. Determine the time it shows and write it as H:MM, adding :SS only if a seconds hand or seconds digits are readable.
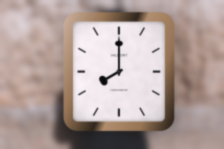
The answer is 8:00
